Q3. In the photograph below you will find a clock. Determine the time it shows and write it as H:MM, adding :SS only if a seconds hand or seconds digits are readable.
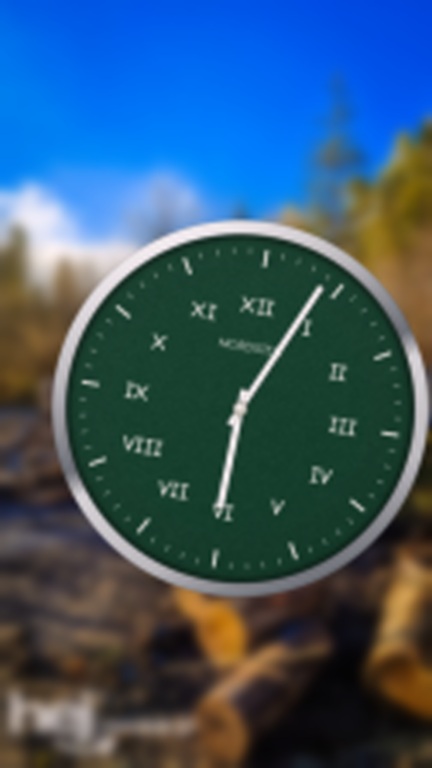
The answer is 6:04
